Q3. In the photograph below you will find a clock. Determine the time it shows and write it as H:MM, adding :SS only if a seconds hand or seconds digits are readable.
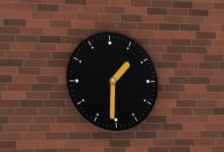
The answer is 1:31
